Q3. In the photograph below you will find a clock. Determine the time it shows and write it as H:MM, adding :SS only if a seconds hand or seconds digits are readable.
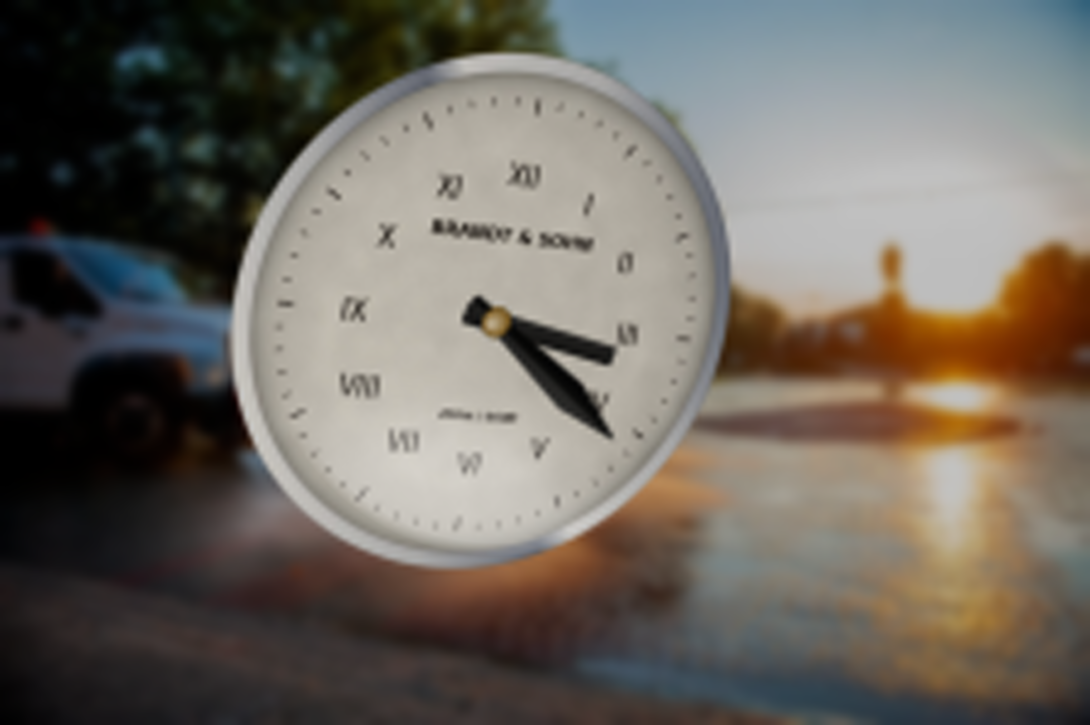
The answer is 3:21
